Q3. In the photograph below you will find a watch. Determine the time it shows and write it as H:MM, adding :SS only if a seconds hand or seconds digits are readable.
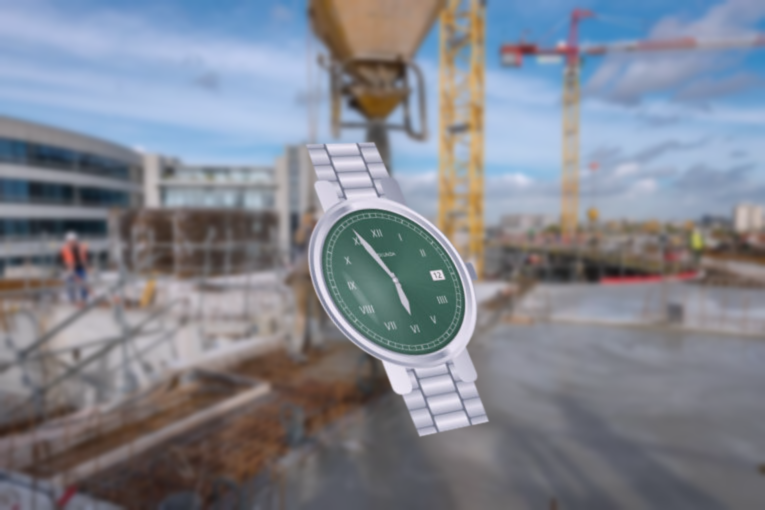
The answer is 5:56
